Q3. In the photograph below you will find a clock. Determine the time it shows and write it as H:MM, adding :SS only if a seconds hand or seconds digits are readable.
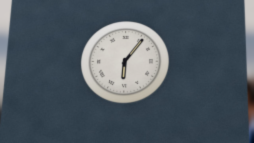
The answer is 6:06
